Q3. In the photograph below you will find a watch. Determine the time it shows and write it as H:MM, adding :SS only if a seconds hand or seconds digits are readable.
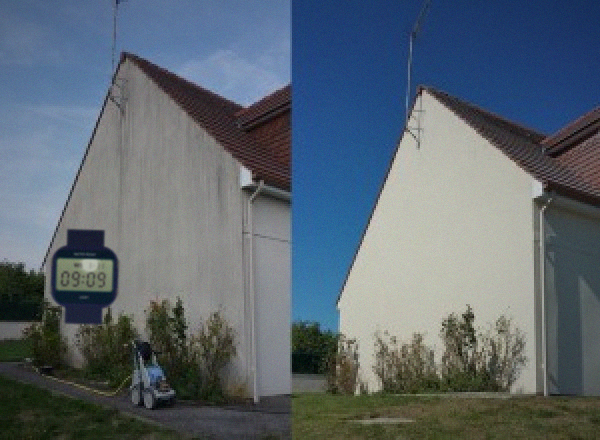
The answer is 9:09
